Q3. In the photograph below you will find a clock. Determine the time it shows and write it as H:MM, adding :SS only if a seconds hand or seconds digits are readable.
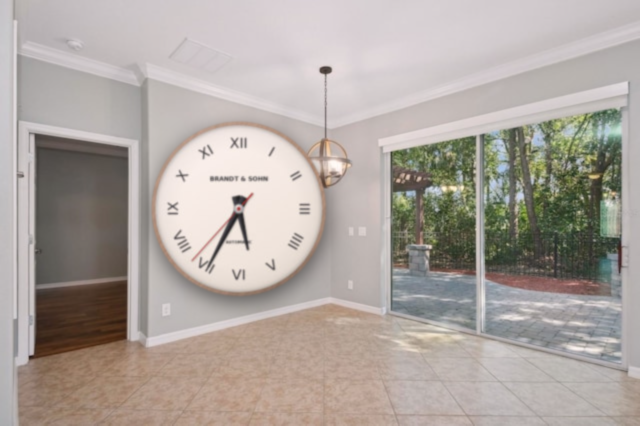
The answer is 5:34:37
